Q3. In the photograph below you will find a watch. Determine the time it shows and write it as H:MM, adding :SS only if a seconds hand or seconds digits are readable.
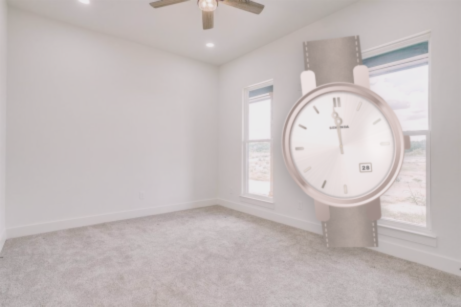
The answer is 11:59
